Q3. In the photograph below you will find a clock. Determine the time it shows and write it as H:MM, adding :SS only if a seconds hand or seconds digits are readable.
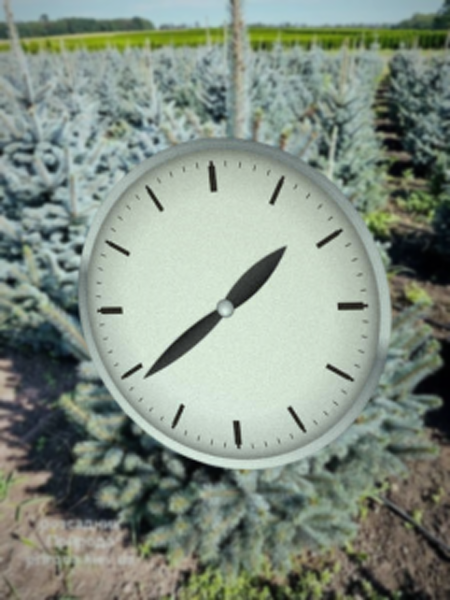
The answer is 1:39
